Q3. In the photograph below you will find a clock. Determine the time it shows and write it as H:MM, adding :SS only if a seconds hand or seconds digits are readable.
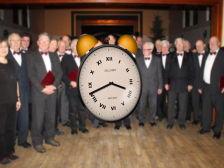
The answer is 3:42
